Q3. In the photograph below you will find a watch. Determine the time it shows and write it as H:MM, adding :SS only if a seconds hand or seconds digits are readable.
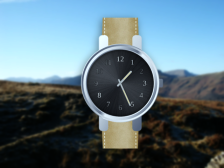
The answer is 1:26
